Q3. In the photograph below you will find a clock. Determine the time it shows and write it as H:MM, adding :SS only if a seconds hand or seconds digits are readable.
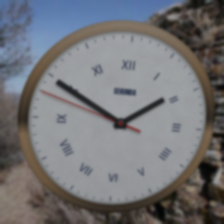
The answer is 1:49:48
